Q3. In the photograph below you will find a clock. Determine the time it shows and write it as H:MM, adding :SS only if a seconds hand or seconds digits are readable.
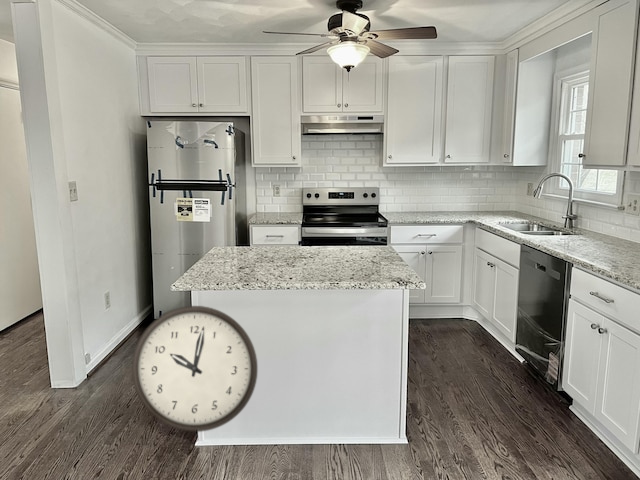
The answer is 10:02
